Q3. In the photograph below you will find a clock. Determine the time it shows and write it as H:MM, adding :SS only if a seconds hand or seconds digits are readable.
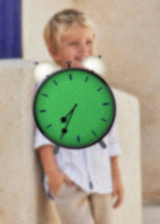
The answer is 7:35
